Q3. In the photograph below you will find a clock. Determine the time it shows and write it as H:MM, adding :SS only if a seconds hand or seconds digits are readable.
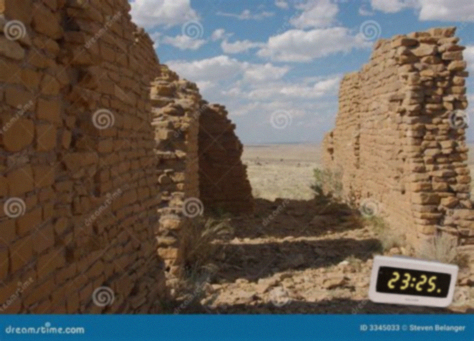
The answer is 23:25
